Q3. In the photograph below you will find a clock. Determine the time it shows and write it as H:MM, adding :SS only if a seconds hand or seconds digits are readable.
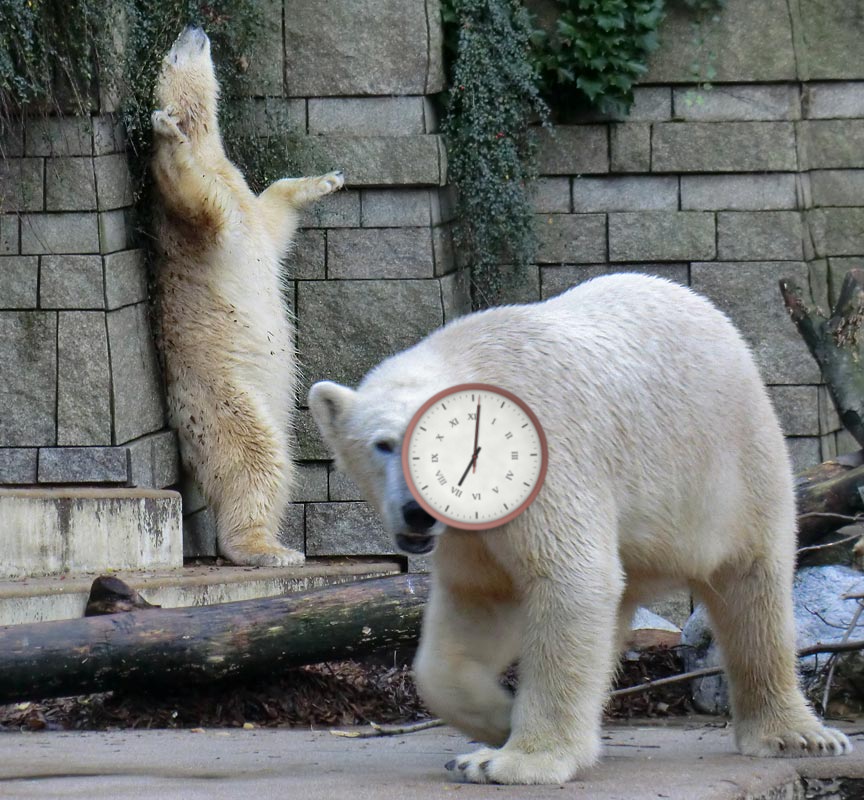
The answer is 7:01:01
